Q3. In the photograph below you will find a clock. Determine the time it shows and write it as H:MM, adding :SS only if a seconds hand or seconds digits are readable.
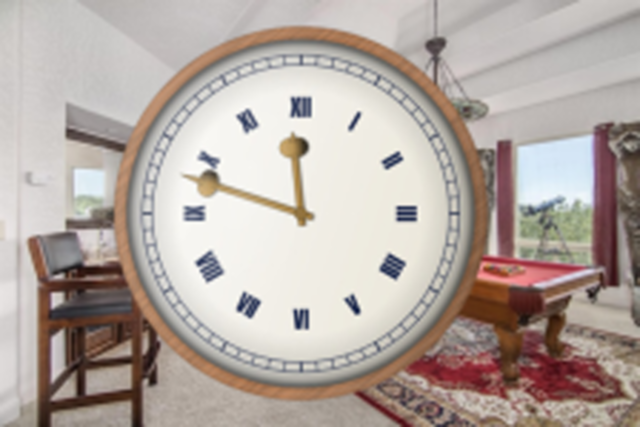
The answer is 11:48
